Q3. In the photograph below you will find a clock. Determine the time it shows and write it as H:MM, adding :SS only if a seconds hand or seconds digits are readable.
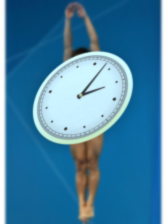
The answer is 2:03
